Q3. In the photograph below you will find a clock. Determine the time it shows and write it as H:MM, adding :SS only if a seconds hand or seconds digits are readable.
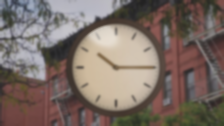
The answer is 10:15
